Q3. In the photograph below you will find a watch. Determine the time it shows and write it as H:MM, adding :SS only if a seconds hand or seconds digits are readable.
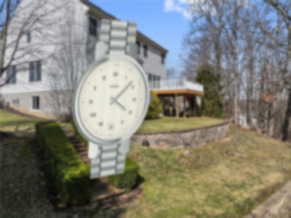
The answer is 4:08
